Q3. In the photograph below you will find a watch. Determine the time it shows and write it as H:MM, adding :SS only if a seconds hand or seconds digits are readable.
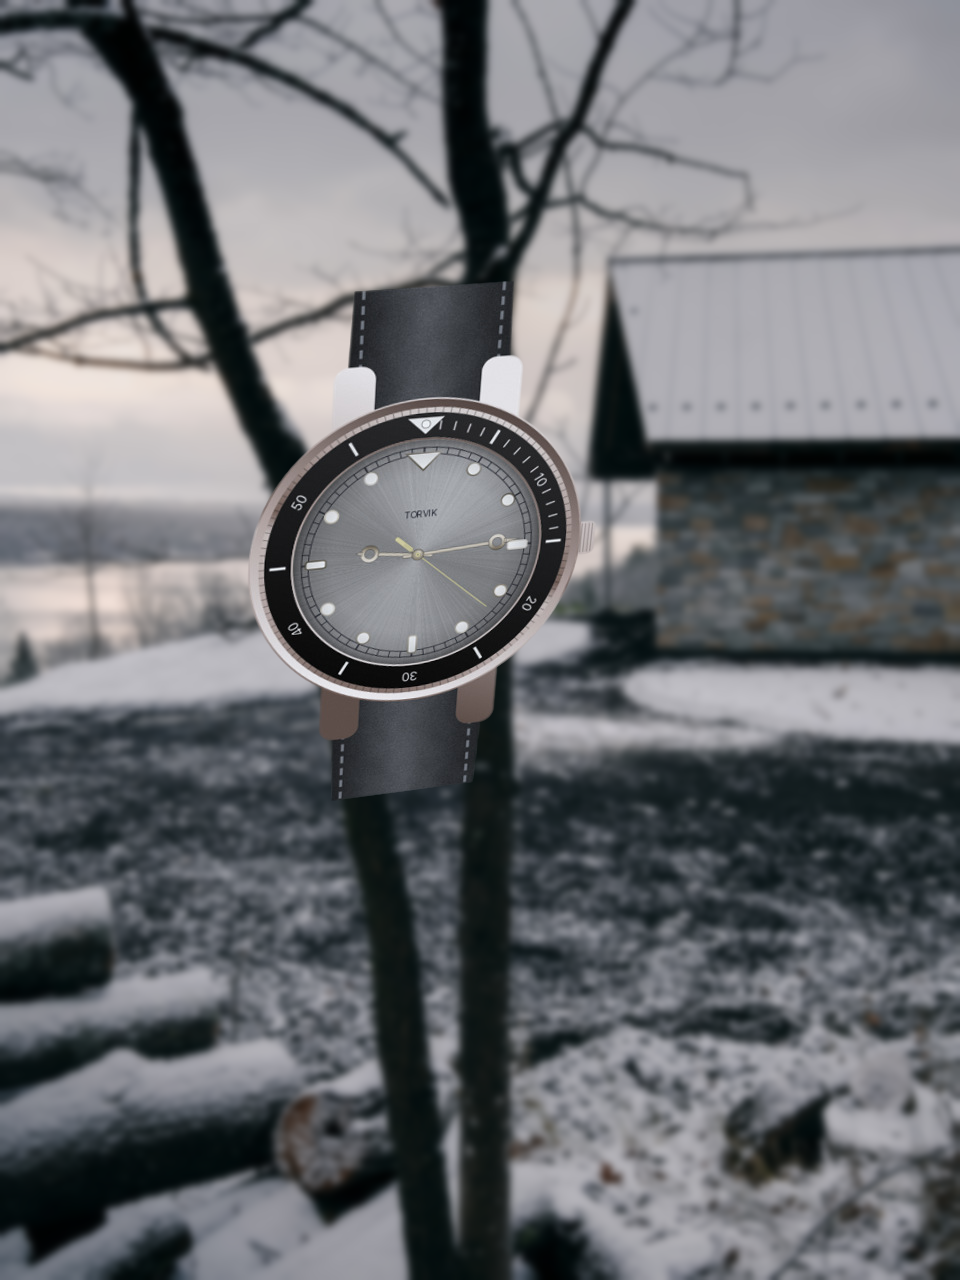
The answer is 9:14:22
